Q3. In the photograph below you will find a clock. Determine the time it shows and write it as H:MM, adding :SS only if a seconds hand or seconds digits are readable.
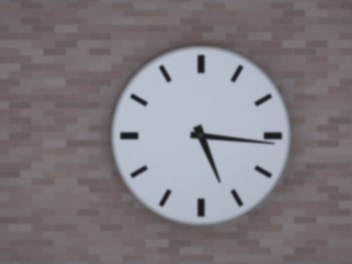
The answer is 5:16
